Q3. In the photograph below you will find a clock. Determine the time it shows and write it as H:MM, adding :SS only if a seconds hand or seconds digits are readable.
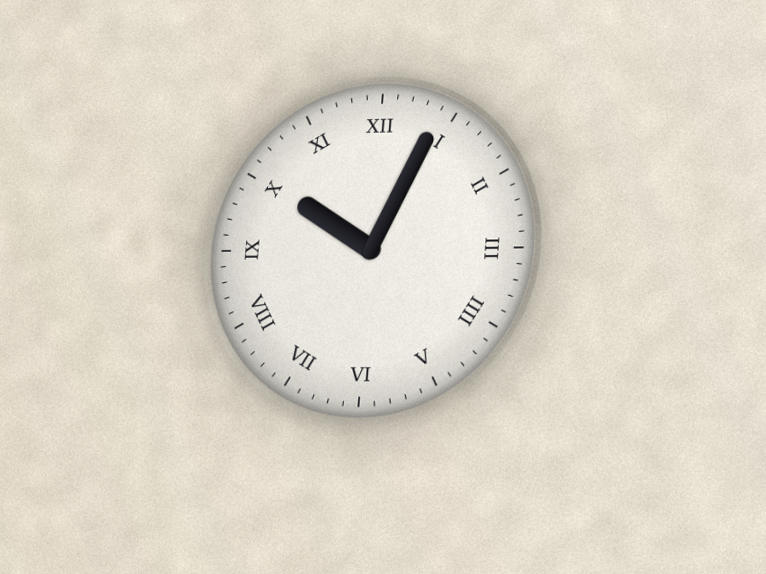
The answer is 10:04
